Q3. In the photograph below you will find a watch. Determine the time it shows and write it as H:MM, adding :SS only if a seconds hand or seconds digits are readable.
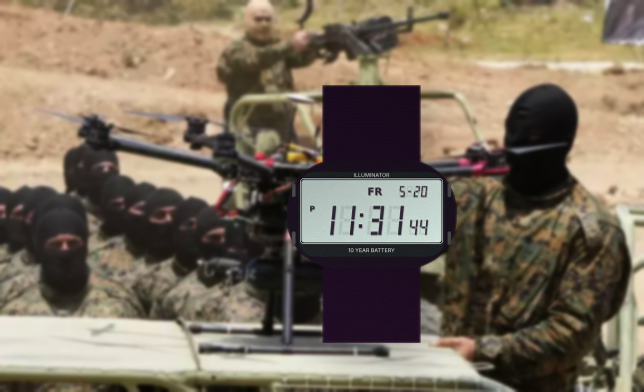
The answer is 11:31:44
